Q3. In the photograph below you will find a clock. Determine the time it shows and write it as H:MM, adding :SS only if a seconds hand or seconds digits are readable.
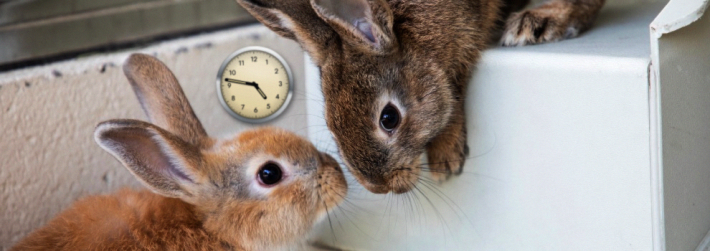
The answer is 4:47
